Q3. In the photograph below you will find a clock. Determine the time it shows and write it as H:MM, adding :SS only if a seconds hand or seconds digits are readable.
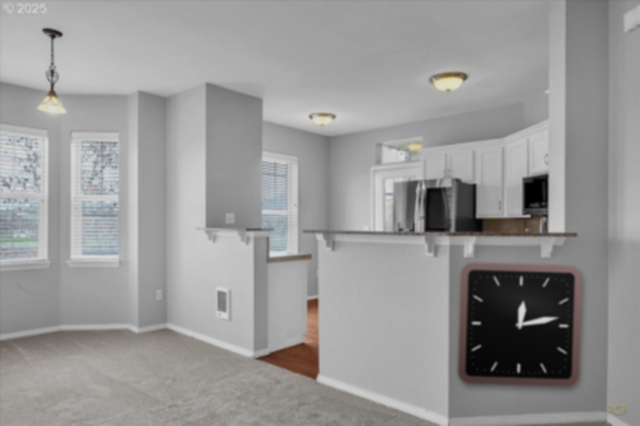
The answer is 12:13
